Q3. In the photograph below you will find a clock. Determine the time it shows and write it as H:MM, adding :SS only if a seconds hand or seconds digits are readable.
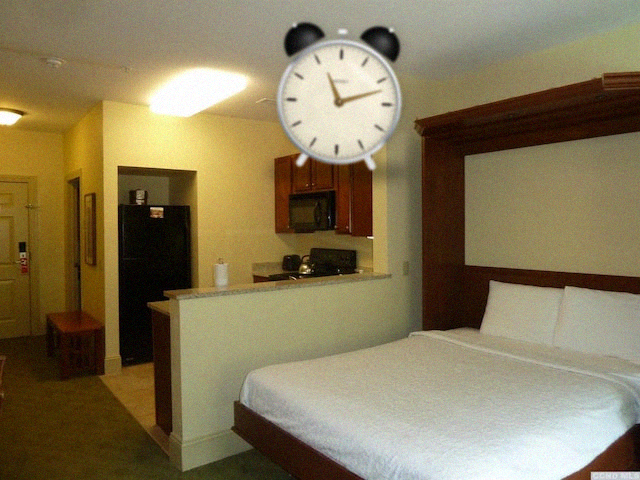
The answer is 11:12
